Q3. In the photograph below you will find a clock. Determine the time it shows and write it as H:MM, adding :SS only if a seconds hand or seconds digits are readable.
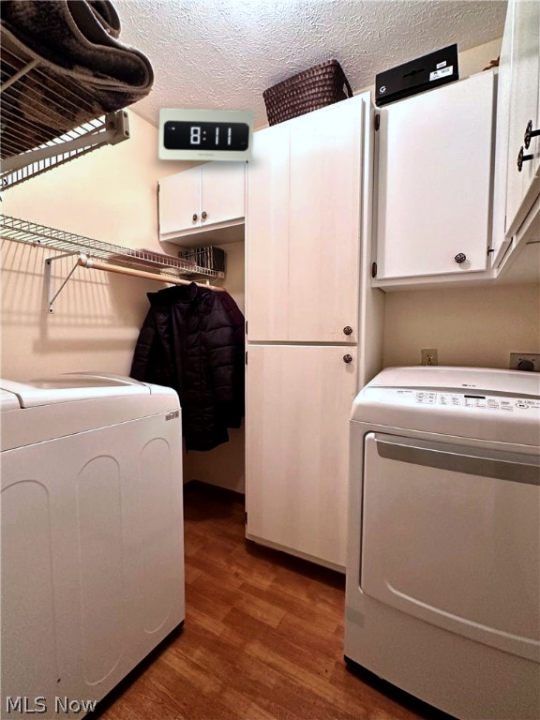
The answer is 8:11
